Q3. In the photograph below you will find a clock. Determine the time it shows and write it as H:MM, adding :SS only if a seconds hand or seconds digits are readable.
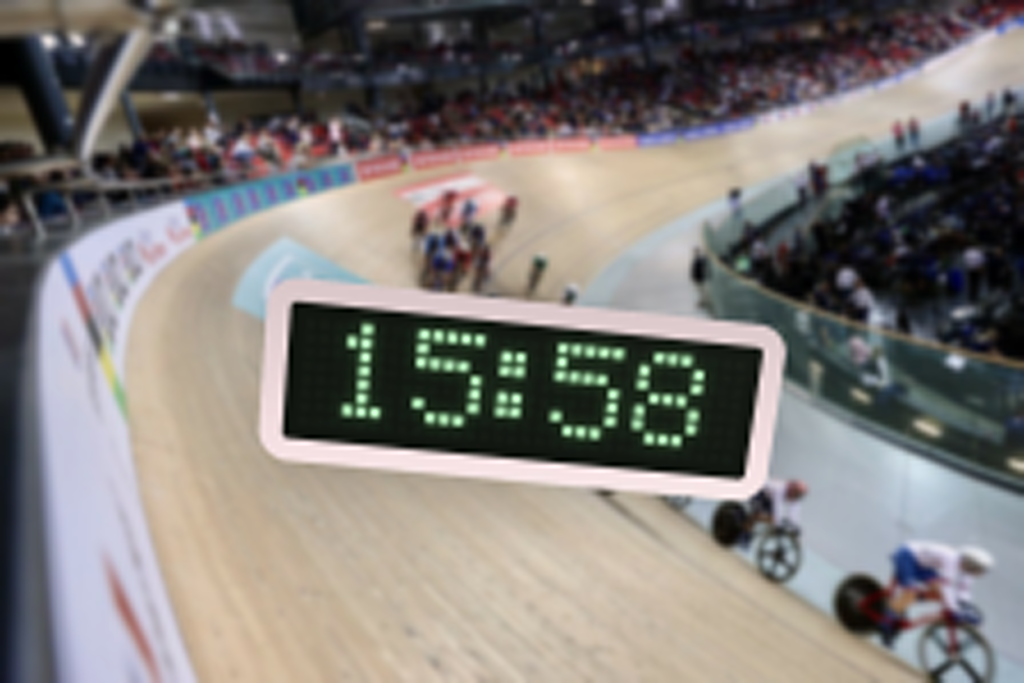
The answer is 15:58
